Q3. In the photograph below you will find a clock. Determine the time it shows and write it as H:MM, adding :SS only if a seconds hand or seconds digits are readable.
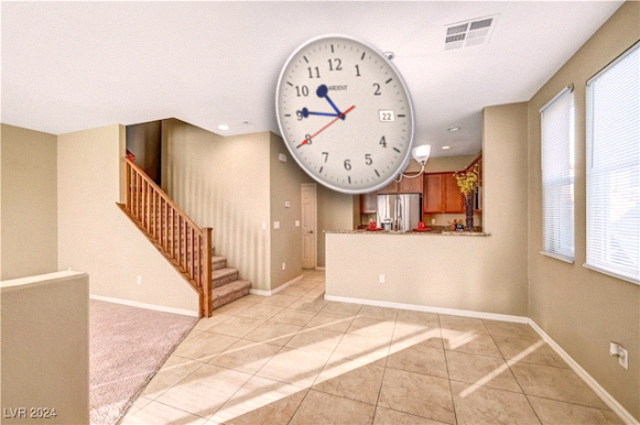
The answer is 10:45:40
